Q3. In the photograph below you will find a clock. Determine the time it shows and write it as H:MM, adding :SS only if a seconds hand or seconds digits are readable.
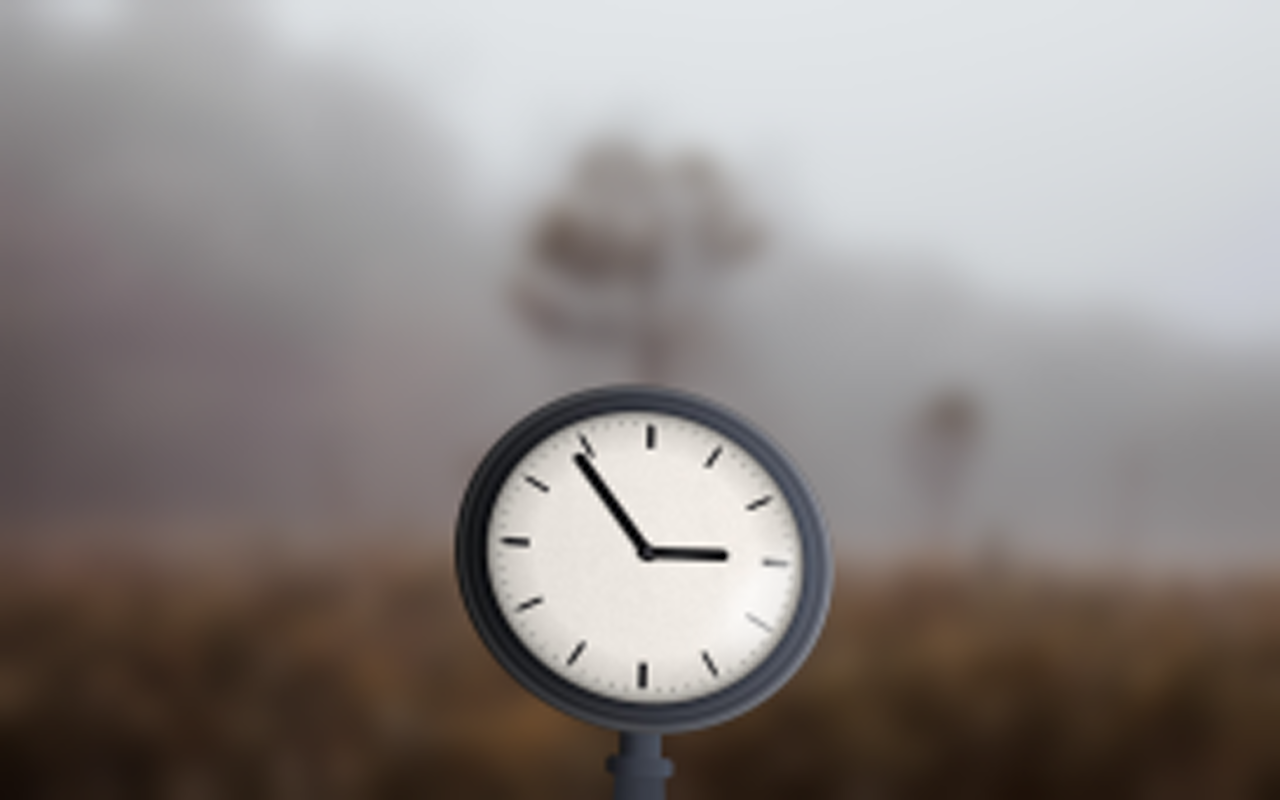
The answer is 2:54
